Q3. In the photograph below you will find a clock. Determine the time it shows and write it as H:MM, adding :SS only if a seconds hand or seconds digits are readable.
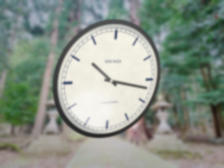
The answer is 10:17
